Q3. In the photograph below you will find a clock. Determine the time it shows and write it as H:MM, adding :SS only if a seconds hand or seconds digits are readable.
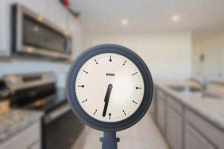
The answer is 6:32
